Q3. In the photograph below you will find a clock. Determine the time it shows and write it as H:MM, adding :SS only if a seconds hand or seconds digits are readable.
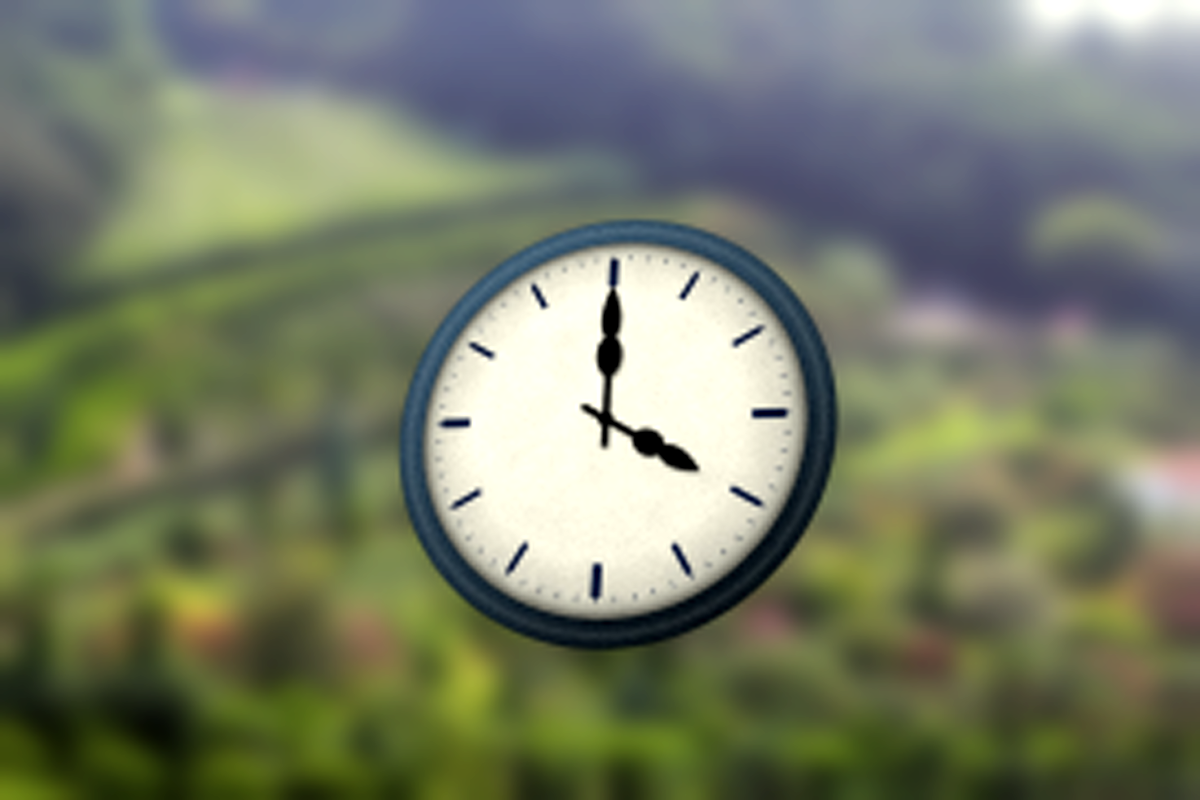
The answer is 4:00
